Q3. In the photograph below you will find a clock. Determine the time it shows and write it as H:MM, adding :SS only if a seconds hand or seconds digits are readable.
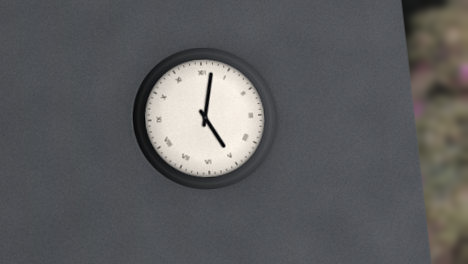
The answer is 5:02
